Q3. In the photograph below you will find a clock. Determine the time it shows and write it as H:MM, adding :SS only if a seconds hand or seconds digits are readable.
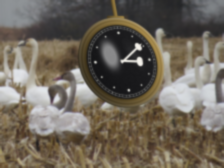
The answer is 3:09
